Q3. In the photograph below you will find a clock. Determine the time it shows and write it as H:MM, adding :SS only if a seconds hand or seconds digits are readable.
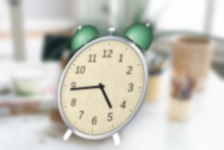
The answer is 4:44
